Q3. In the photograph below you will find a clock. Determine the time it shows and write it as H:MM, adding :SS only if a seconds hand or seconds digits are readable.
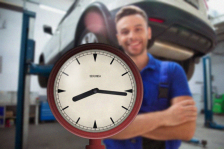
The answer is 8:16
